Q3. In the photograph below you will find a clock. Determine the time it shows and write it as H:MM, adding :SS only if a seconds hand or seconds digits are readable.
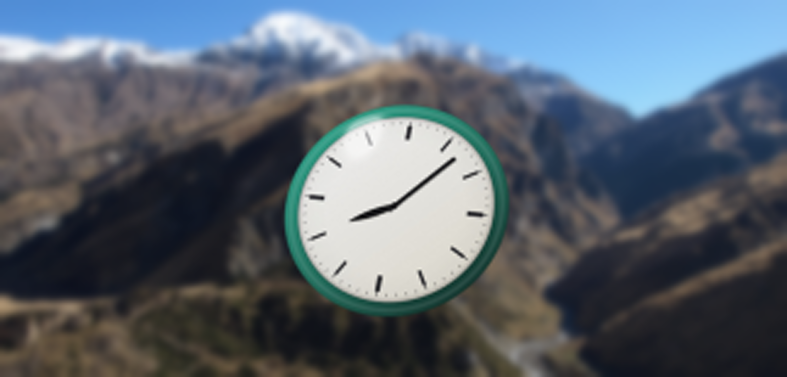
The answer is 8:07
